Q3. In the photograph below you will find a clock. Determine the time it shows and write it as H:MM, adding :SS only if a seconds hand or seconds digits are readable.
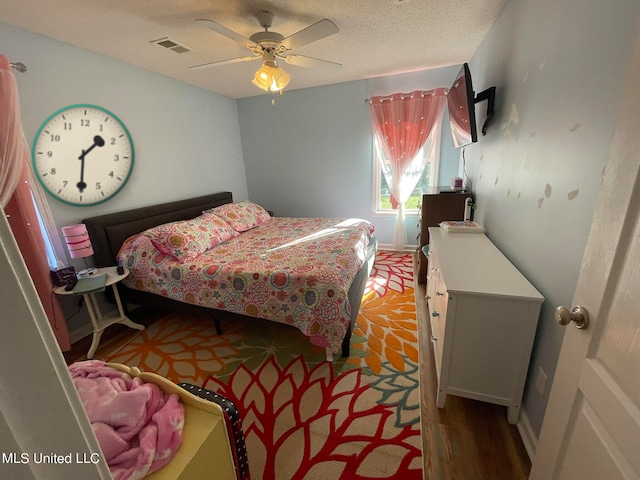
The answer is 1:30
